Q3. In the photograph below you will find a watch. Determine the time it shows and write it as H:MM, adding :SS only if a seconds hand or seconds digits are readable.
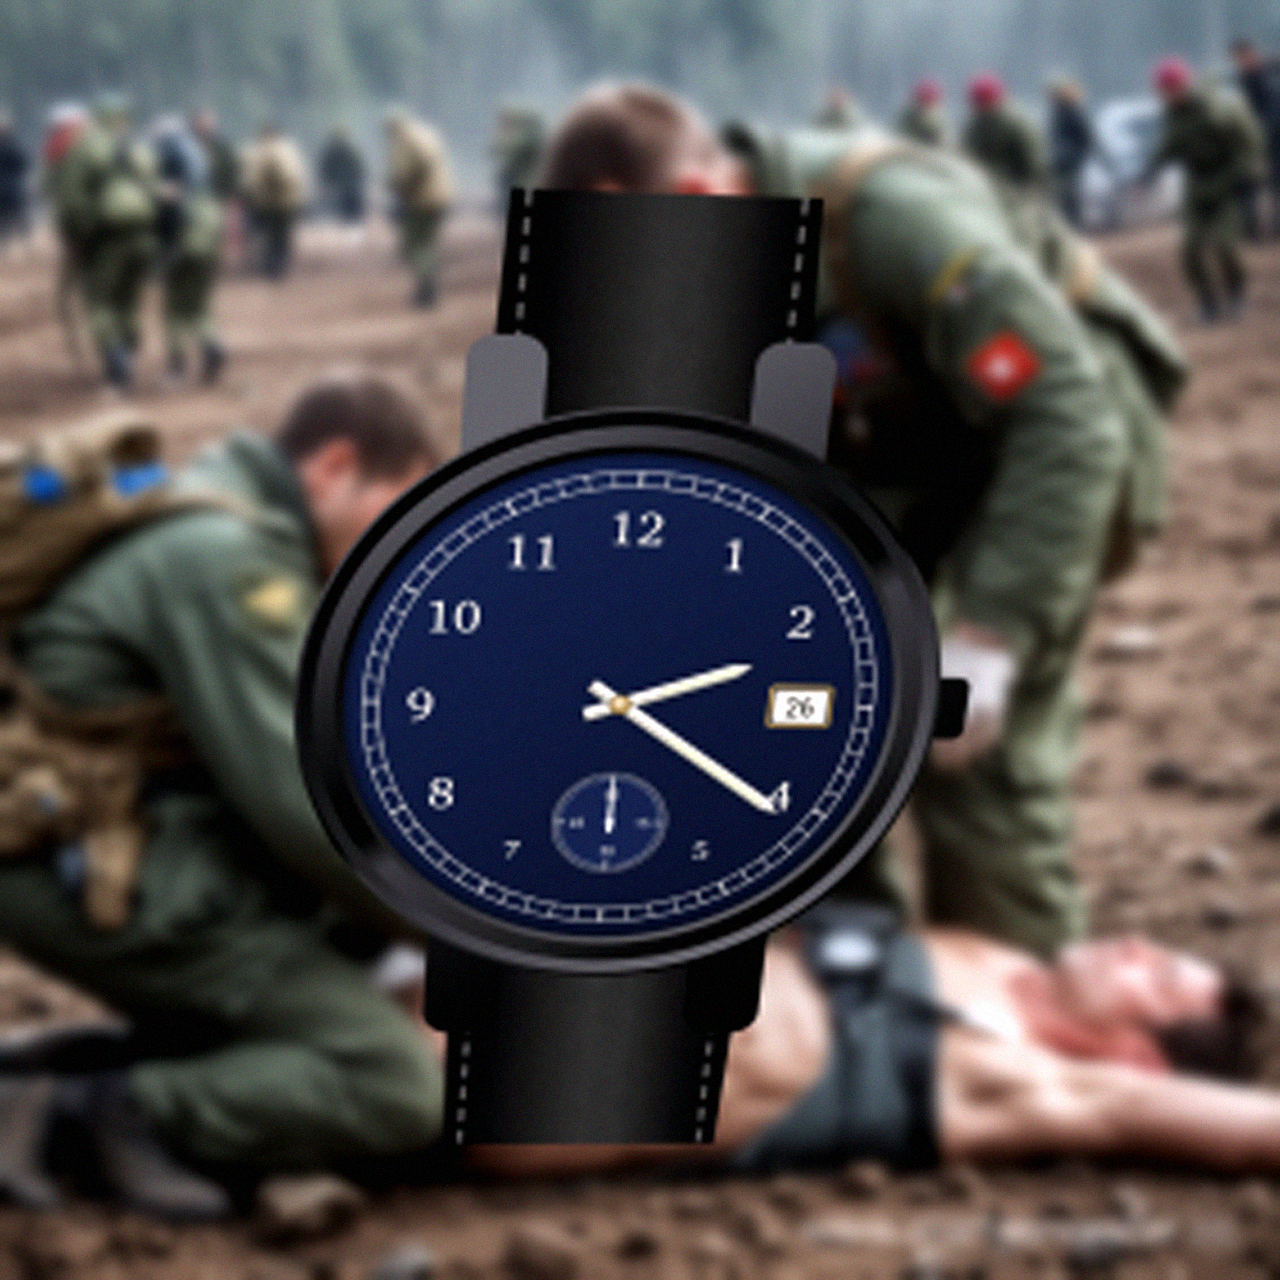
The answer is 2:21
